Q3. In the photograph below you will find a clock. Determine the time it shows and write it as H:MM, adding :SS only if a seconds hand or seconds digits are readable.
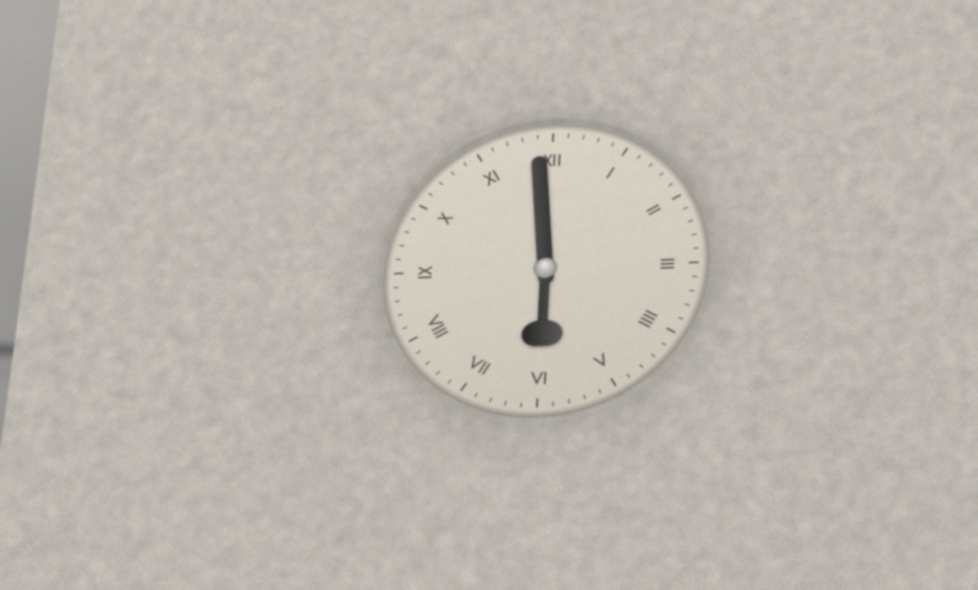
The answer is 5:59
